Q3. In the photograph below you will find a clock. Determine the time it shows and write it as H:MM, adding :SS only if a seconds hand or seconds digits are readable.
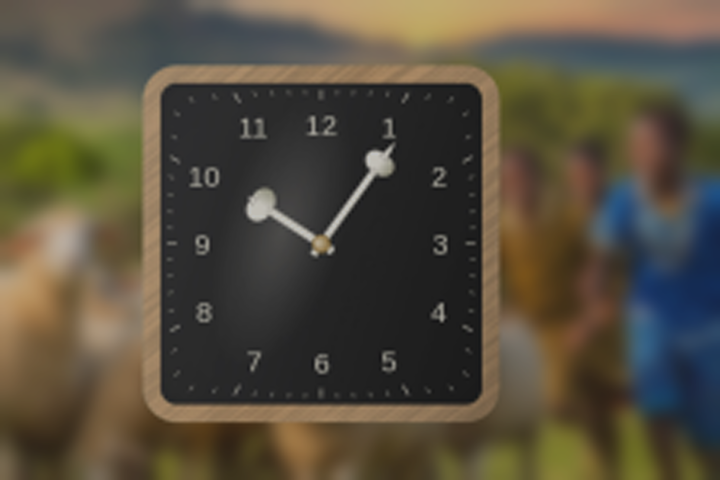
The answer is 10:06
